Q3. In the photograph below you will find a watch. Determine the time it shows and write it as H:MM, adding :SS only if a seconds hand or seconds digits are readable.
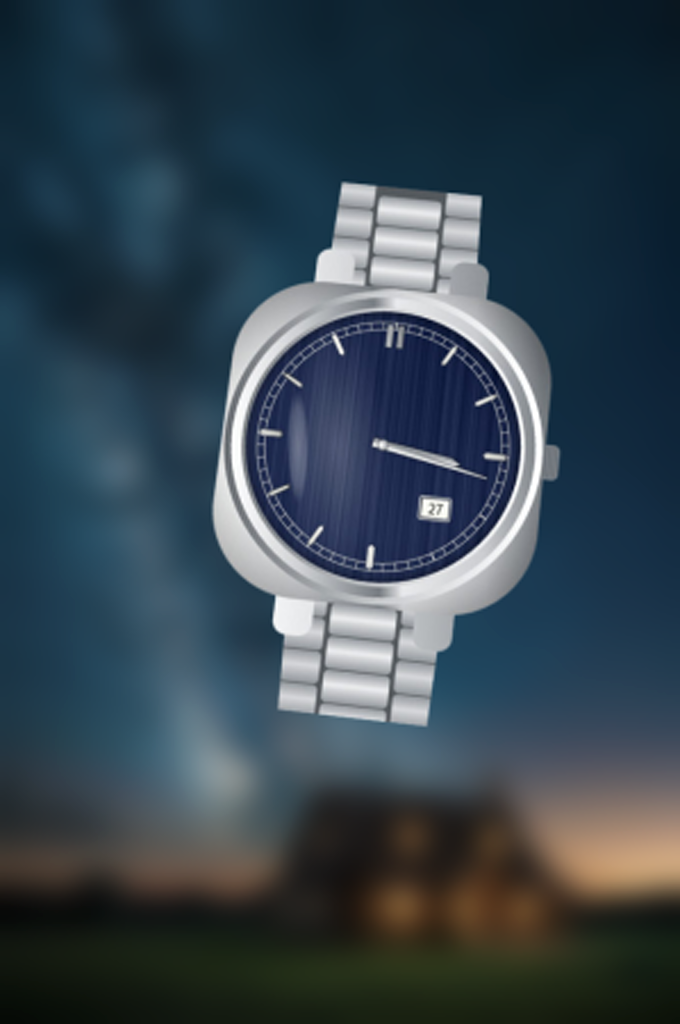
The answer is 3:17
